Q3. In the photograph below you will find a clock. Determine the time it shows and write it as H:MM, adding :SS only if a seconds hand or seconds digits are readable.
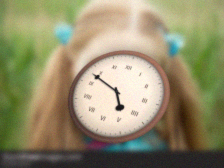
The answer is 4:48
